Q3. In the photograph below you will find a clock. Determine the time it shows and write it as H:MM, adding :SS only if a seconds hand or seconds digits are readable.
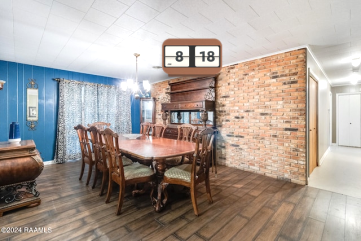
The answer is 8:18
